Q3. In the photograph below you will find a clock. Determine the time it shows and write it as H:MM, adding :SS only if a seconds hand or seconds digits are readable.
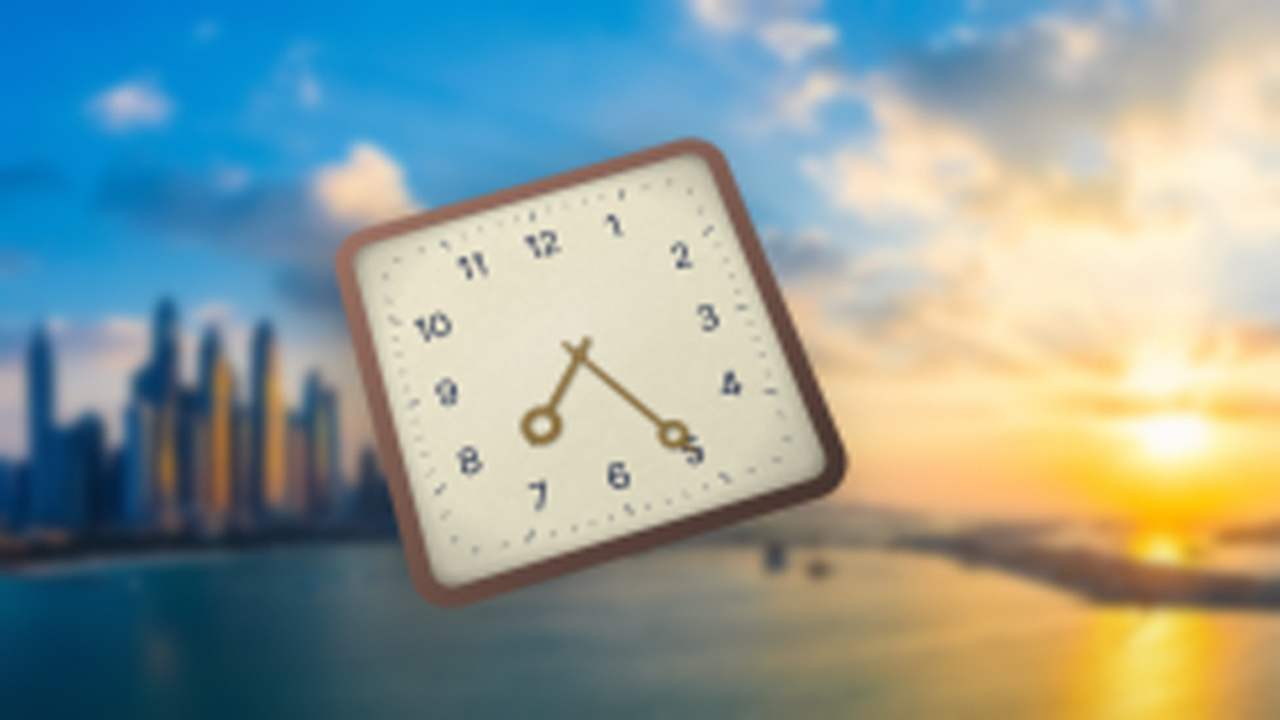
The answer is 7:25
